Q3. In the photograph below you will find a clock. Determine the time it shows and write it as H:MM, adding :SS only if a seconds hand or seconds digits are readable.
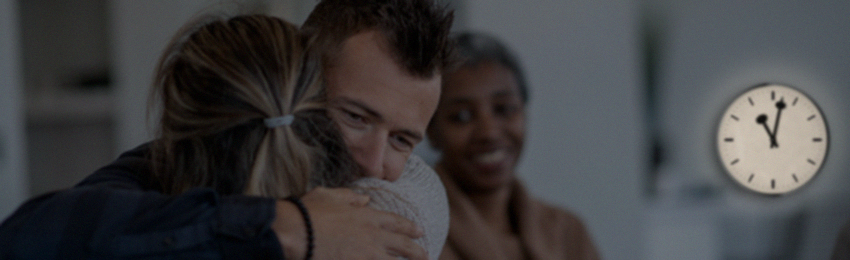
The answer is 11:02
